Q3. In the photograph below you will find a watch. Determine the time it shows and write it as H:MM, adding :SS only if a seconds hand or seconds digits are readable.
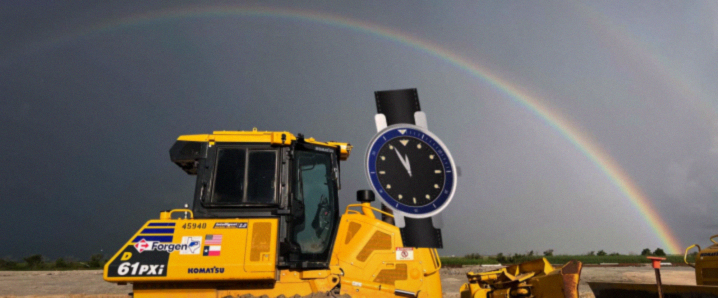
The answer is 11:56
